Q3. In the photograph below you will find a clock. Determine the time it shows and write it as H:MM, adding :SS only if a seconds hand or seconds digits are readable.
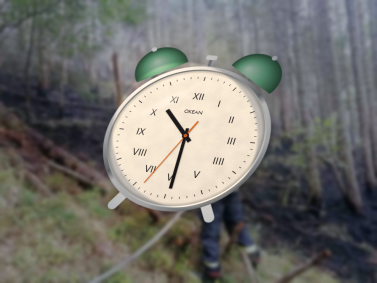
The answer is 10:29:34
